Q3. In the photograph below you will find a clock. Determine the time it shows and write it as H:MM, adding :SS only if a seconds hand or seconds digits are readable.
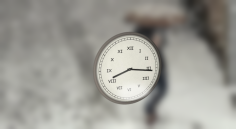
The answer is 8:16
